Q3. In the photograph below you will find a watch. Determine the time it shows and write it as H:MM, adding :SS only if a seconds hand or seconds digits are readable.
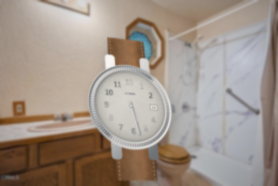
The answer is 5:28
